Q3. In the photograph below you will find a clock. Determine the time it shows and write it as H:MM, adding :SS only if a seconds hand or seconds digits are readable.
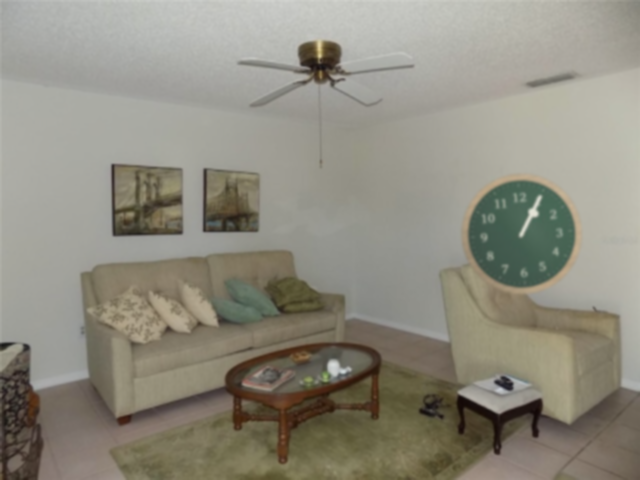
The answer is 1:05
